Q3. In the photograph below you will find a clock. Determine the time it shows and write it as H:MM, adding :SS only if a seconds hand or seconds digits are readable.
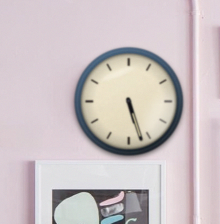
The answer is 5:27
